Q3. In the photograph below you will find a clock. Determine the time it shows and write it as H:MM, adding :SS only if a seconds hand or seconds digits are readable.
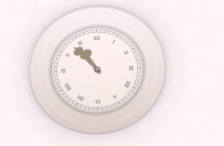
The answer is 10:53
